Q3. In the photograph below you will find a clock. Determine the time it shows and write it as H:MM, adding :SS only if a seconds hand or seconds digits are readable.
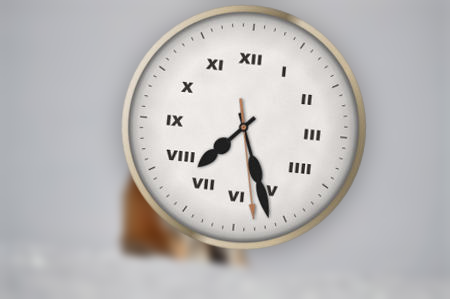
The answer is 7:26:28
